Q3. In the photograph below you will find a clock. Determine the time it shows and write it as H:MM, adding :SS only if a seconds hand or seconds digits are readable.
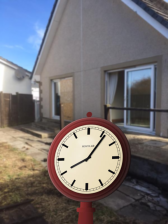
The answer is 8:06
